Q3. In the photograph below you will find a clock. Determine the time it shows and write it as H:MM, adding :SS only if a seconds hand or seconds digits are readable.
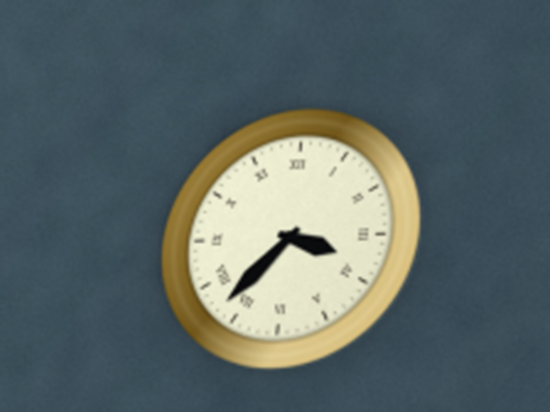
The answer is 3:37
